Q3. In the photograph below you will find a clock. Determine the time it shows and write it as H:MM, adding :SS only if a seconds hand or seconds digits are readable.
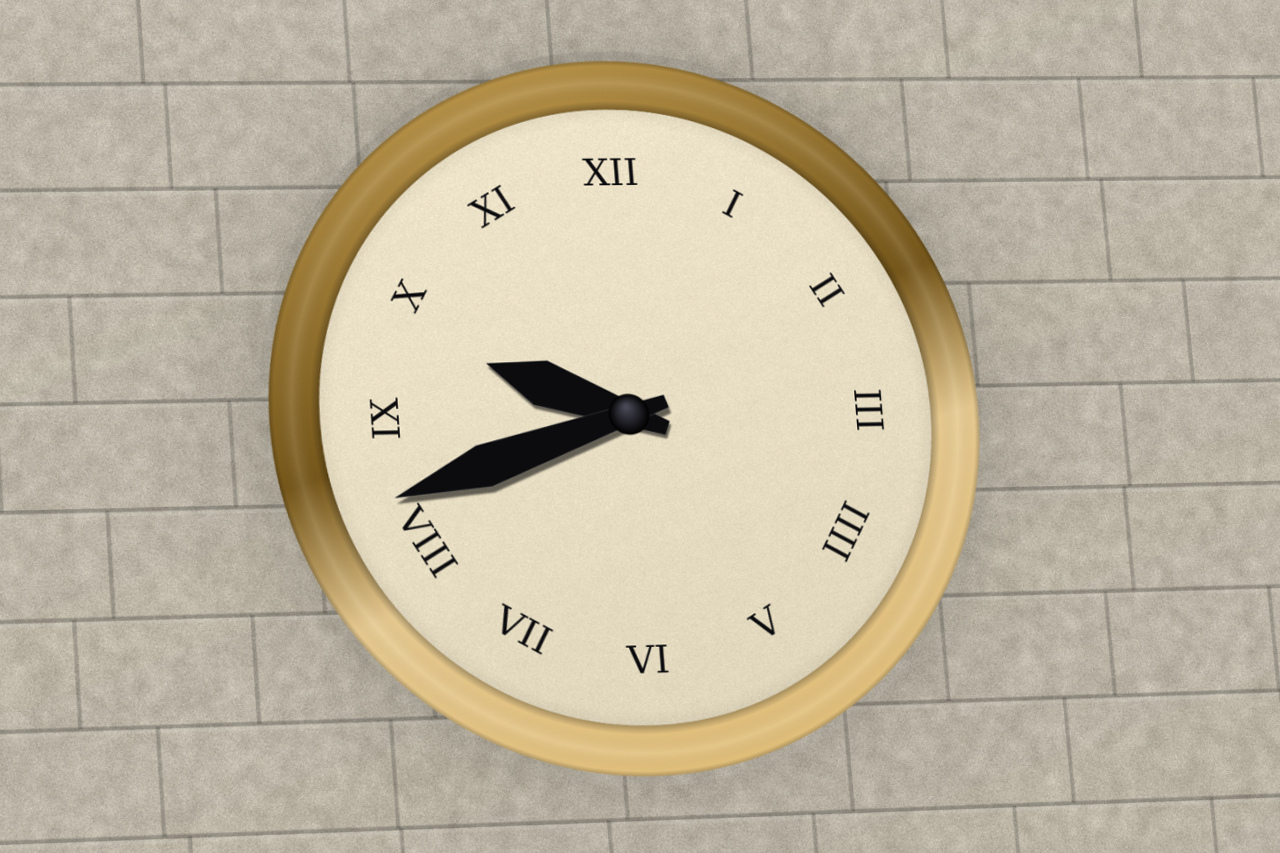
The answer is 9:42
